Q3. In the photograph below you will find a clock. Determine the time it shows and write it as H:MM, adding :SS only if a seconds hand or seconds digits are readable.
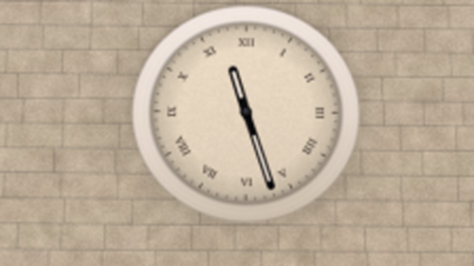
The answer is 11:27
